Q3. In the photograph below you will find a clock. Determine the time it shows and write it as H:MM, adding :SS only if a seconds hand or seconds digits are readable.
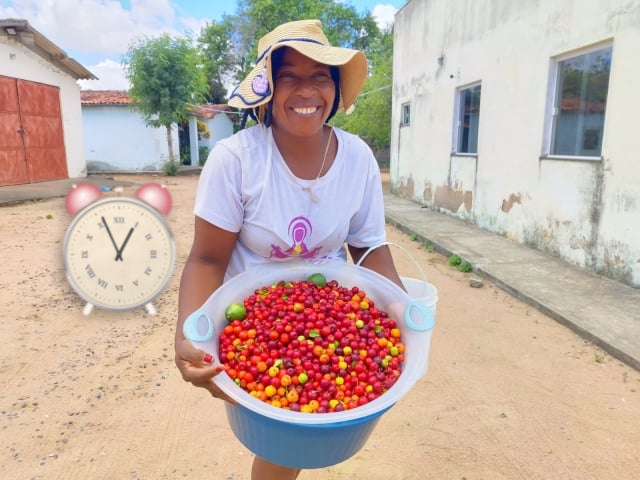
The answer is 12:56
